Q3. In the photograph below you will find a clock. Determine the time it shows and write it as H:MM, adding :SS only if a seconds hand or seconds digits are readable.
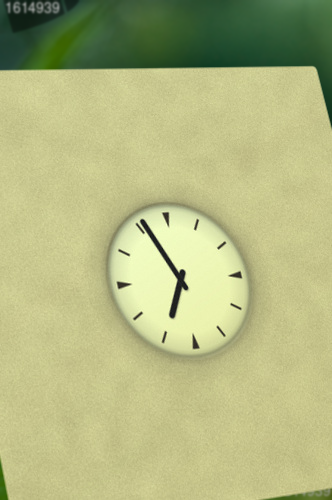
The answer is 6:56
